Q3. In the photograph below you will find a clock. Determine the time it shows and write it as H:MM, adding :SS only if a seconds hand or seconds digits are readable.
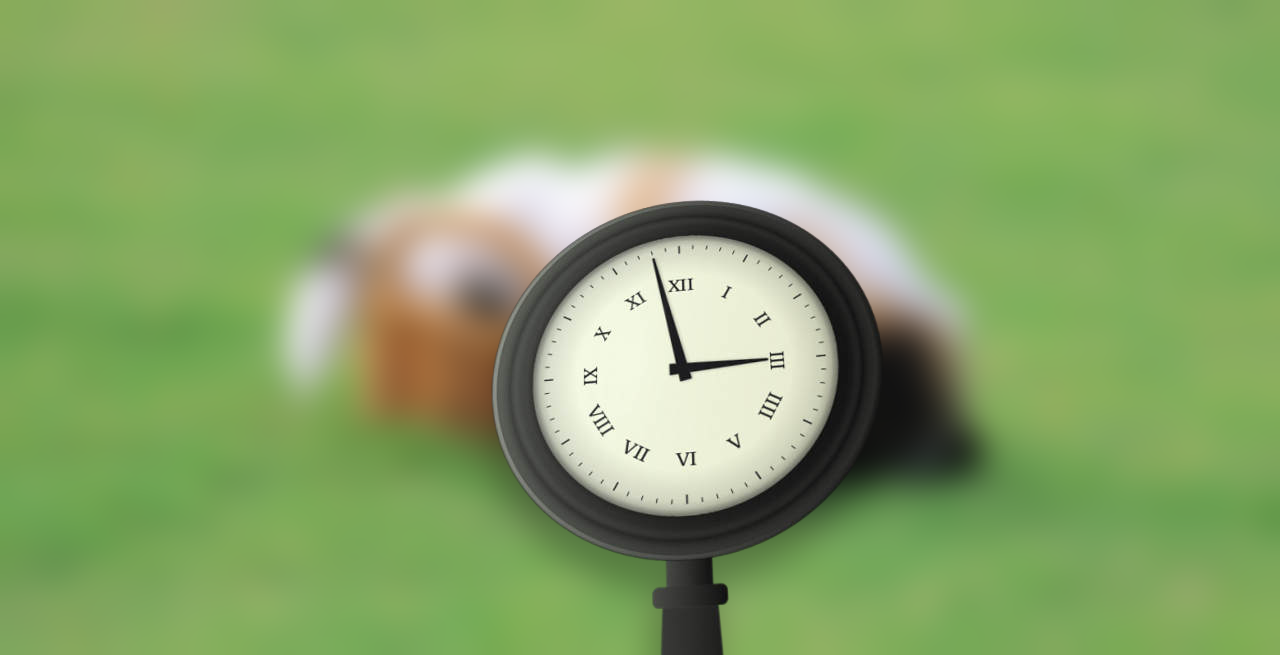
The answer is 2:58
